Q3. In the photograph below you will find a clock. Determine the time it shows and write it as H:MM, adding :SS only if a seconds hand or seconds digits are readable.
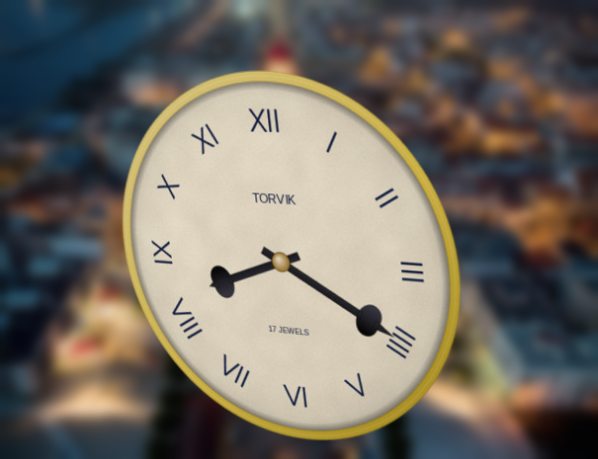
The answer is 8:20
